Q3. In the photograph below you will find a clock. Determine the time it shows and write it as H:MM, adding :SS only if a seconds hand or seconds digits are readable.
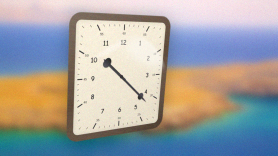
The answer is 10:22
